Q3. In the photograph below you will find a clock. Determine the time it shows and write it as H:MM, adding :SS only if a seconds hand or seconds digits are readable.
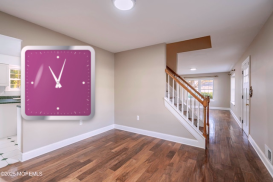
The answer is 11:03
